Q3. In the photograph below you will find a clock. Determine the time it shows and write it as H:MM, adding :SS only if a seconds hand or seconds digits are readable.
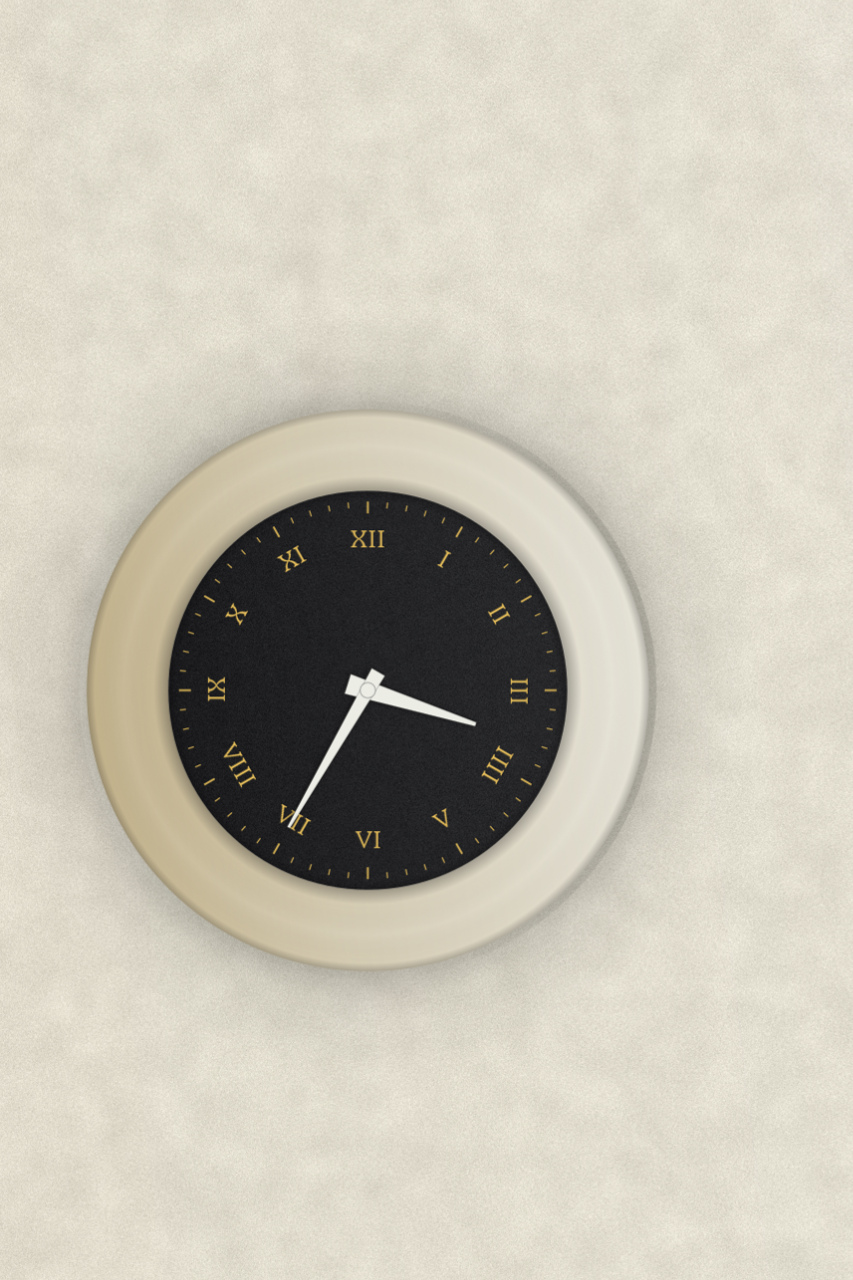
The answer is 3:35
